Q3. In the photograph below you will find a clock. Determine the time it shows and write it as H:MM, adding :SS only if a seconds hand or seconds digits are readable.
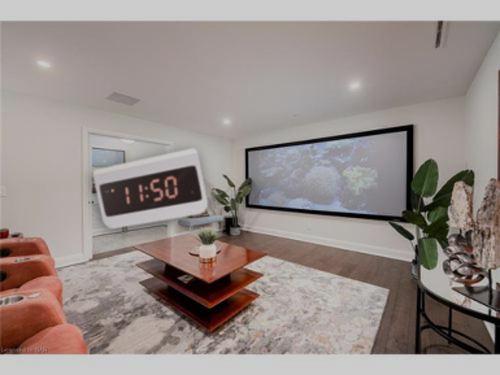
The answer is 11:50
